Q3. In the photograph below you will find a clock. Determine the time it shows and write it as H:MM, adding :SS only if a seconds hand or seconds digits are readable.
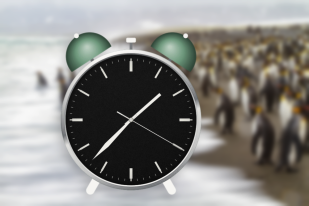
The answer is 1:37:20
